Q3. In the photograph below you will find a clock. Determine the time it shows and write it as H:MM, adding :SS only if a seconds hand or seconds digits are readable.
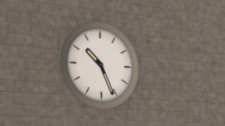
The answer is 10:26
